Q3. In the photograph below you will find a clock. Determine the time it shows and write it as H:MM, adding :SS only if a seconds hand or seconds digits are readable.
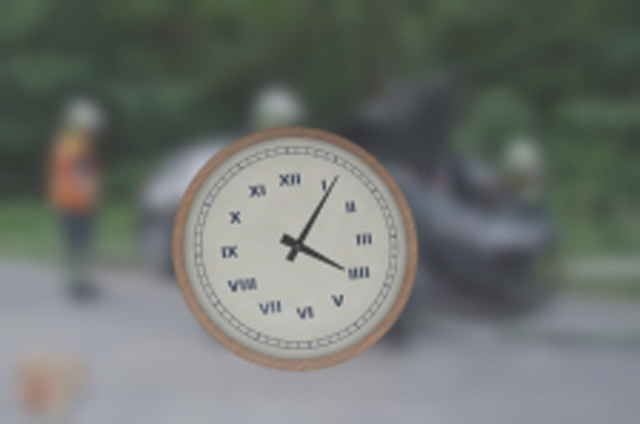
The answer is 4:06
